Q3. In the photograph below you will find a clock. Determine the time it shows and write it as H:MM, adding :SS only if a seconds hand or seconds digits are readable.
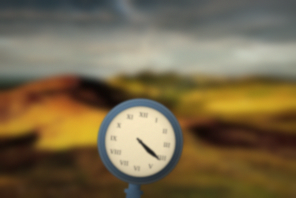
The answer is 4:21
